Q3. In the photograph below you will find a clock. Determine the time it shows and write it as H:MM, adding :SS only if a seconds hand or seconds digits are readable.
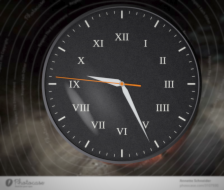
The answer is 9:25:46
